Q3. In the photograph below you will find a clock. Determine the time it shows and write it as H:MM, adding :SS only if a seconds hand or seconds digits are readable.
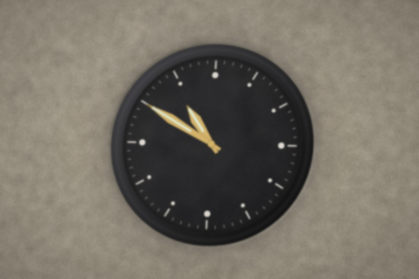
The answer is 10:50
